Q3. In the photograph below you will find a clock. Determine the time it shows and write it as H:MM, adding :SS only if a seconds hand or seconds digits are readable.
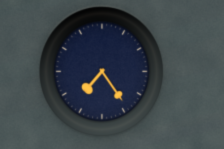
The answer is 7:24
